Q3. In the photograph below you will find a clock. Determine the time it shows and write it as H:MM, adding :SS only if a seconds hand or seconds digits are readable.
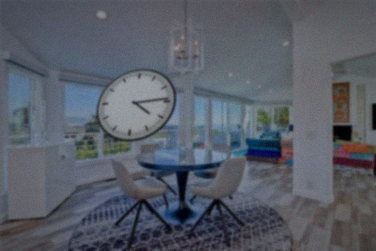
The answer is 4:14
